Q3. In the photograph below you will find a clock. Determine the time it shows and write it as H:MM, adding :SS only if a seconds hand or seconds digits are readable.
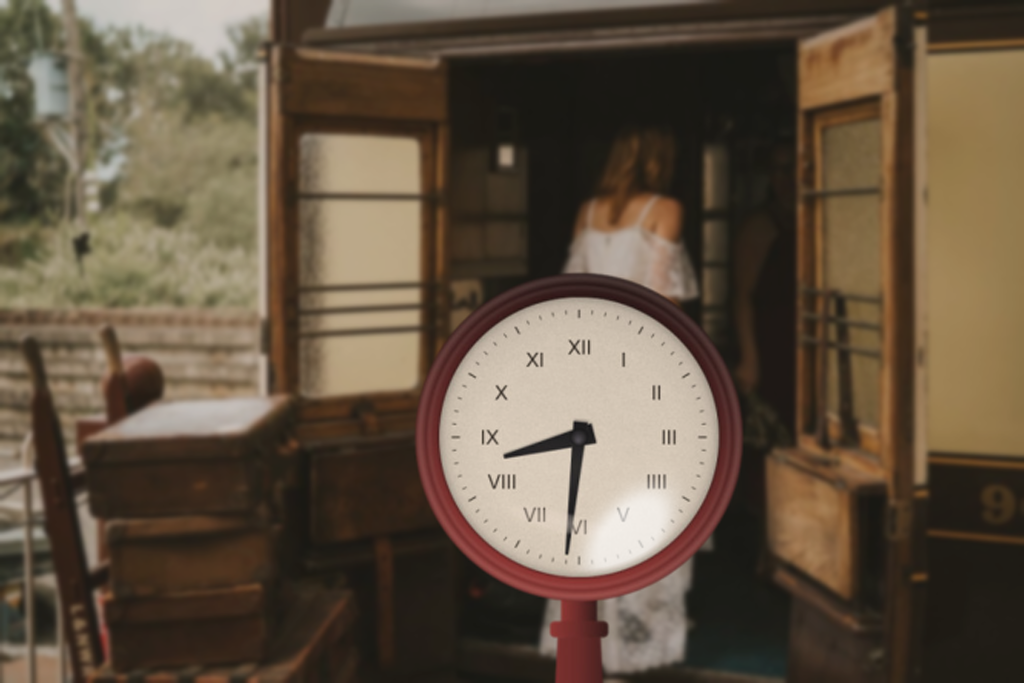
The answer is 8:31
